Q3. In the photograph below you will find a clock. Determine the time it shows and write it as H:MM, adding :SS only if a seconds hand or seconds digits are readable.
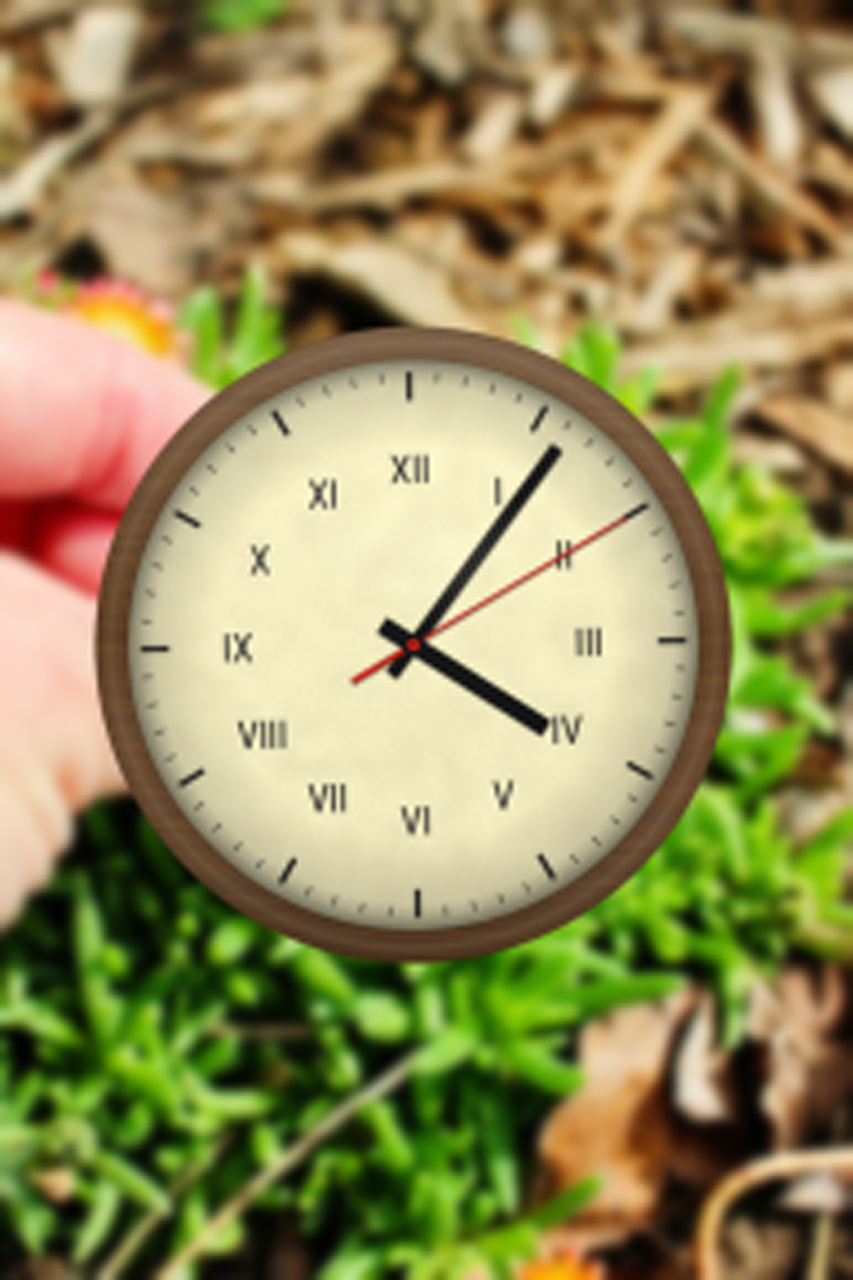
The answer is 4:06:10
